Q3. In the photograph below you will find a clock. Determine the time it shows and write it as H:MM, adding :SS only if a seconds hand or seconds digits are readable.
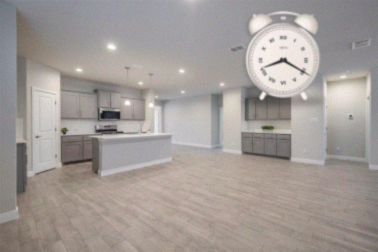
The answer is 8:20
